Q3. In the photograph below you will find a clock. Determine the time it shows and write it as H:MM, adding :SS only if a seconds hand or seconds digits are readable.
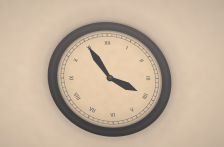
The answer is 3:55
